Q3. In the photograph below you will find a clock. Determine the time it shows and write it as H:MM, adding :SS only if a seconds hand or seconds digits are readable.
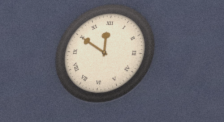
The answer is 11:50
